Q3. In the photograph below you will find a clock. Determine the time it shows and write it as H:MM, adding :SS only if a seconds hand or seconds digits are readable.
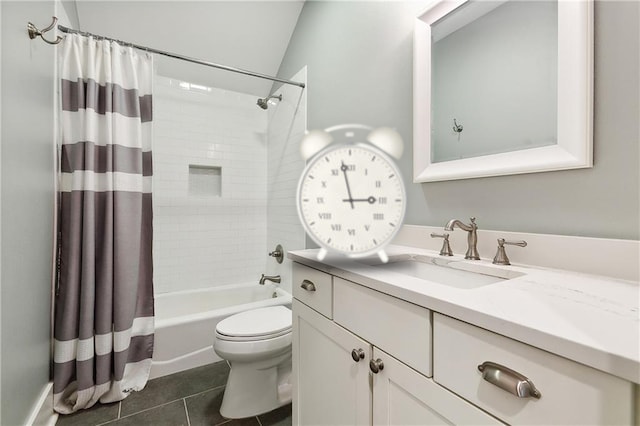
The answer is 2:58
